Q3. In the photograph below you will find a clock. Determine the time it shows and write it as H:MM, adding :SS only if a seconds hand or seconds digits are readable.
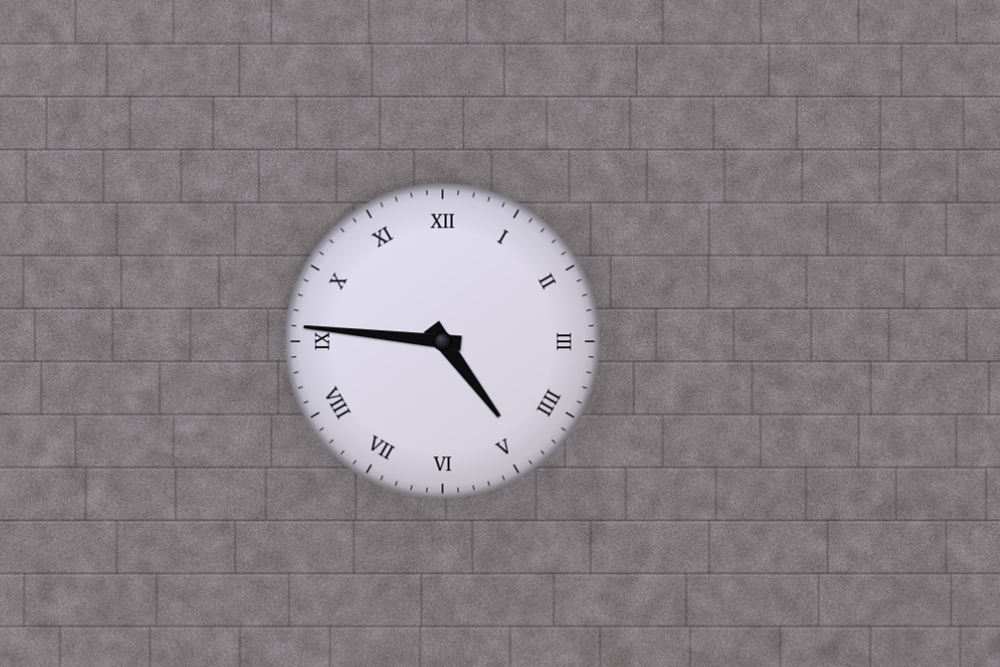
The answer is 4:46
